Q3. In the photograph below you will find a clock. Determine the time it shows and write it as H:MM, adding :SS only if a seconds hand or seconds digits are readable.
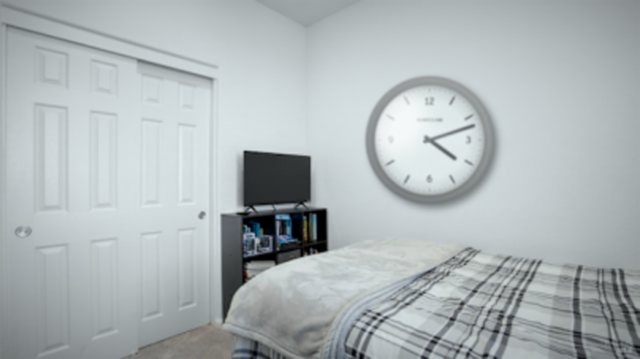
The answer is 4:12
